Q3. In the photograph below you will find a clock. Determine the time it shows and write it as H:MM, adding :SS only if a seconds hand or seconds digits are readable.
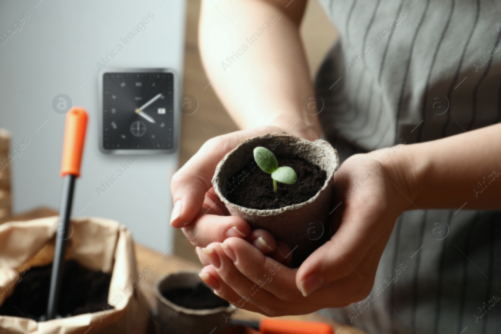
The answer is 4:09
